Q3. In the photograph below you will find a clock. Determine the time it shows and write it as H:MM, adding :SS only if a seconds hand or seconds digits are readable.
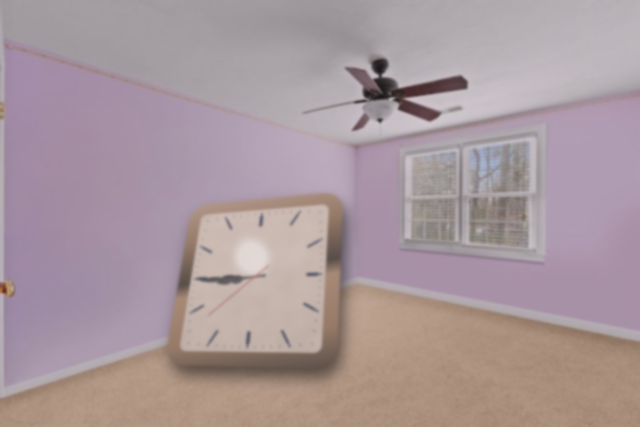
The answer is 8:44:38
